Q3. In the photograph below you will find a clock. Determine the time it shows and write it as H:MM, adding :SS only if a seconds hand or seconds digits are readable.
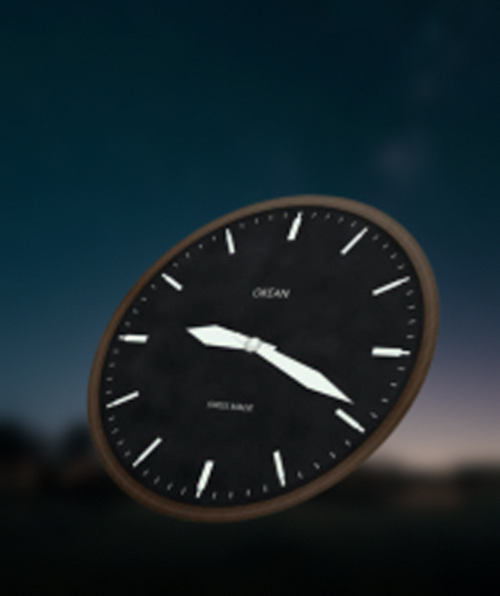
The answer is 9:19
